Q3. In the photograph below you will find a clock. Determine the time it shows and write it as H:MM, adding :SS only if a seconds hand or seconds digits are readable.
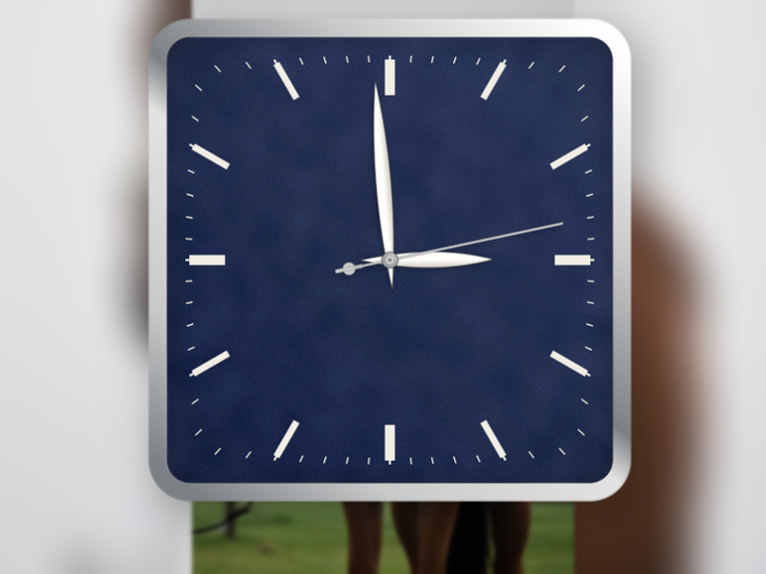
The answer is 2:59:13
